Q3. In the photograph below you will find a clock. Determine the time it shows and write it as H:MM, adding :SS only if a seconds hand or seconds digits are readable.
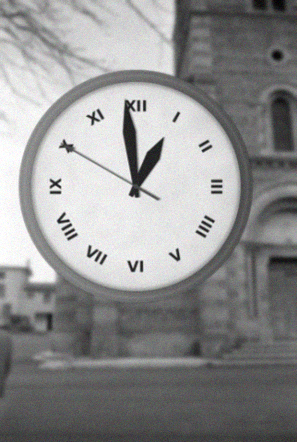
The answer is 12:58:50
